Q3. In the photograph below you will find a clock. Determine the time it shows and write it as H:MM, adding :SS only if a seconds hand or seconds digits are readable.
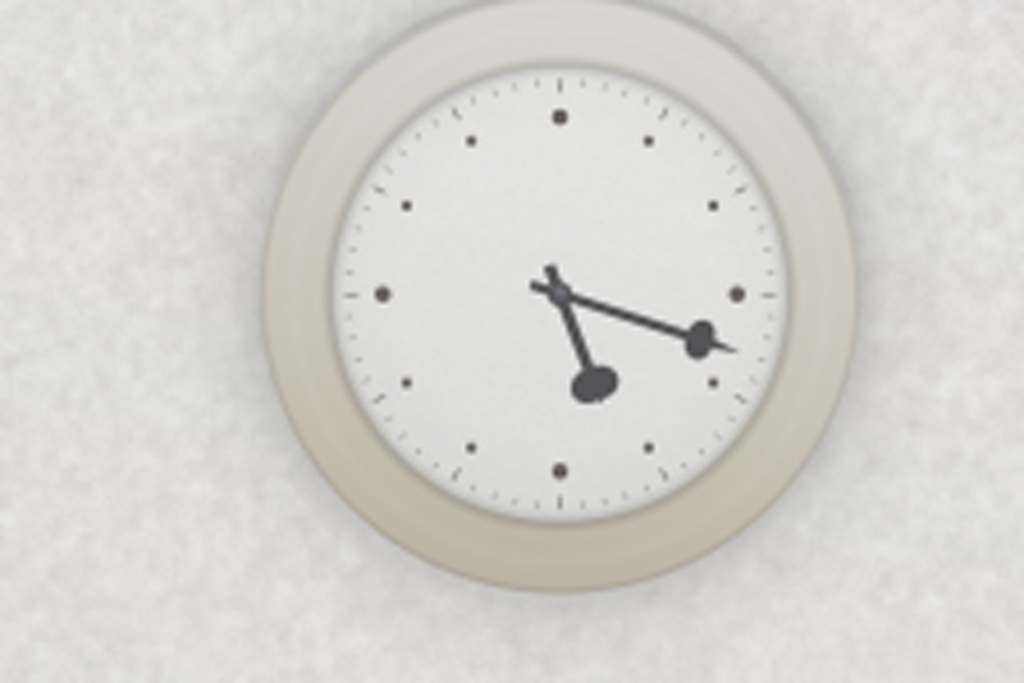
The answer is 5:18
